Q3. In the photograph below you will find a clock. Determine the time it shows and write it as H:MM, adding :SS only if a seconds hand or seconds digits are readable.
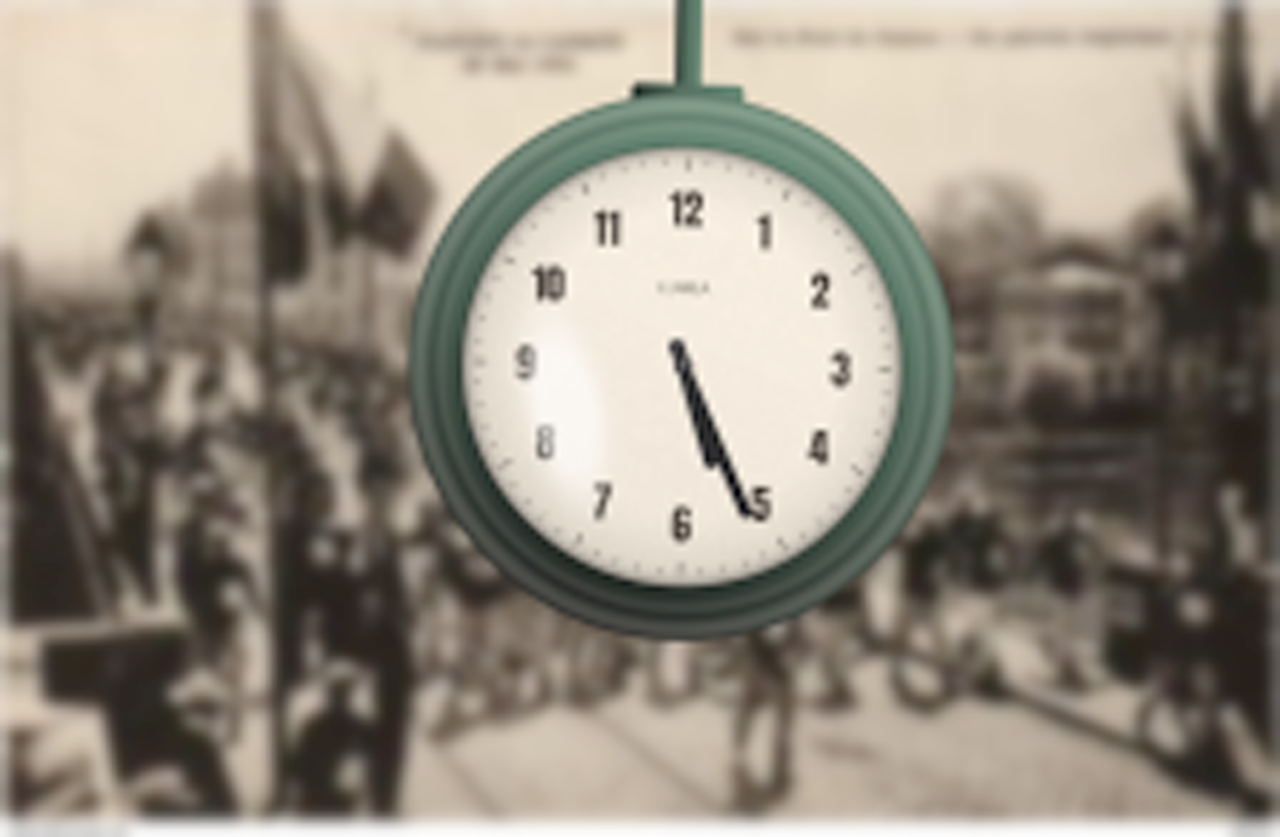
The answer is 5:26
